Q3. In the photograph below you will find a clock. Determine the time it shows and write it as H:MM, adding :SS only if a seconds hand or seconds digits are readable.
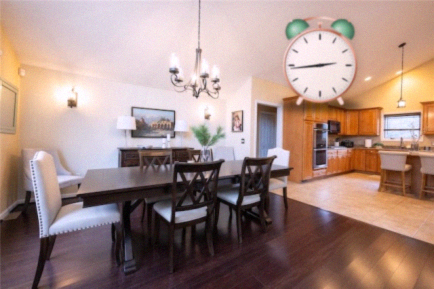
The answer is 2:44
